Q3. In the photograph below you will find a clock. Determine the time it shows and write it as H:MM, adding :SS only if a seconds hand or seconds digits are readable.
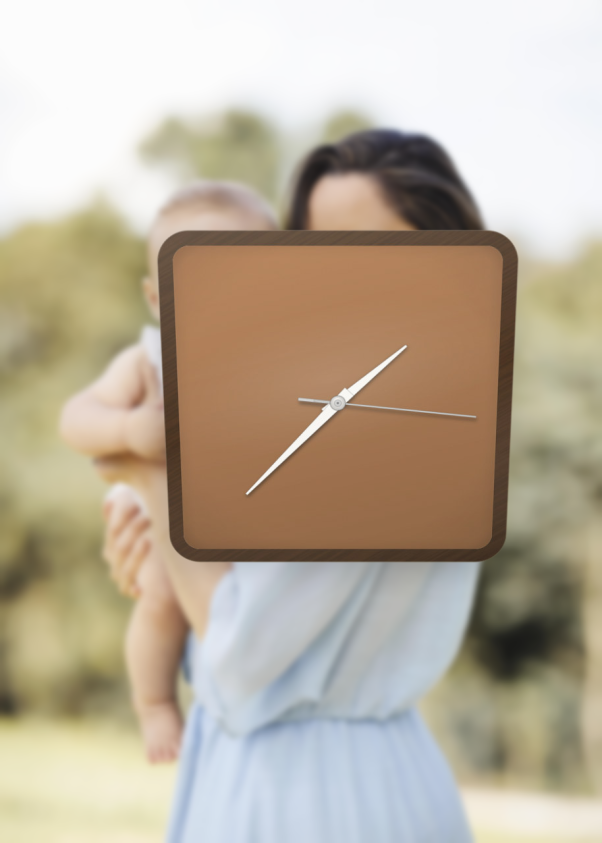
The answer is 1:37:16
